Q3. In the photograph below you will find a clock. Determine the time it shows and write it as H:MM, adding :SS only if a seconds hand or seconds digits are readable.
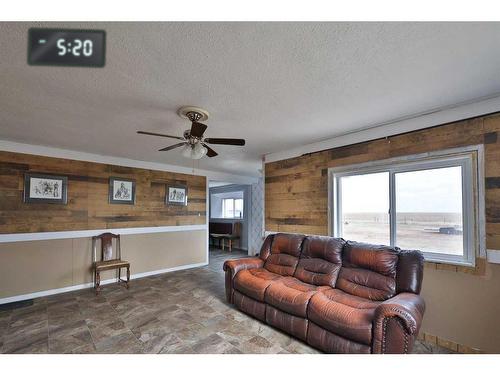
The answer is 5:20
